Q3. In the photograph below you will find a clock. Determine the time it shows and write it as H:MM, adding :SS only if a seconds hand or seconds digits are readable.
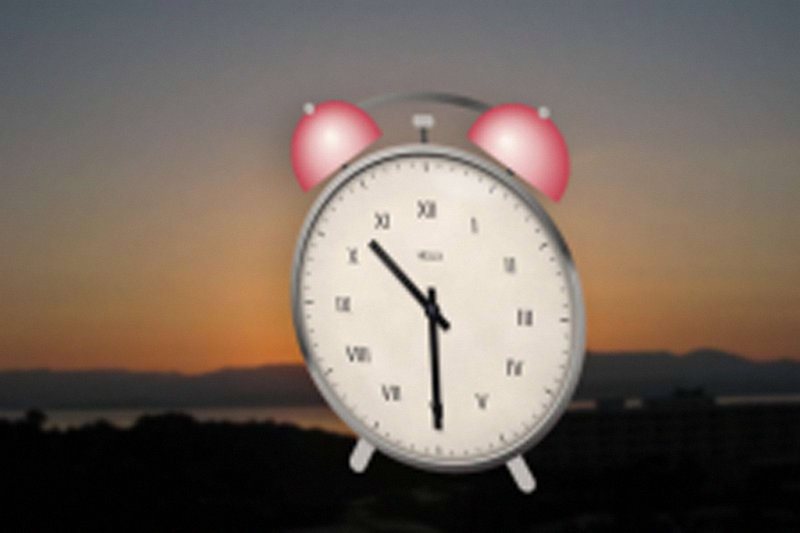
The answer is 10:30
